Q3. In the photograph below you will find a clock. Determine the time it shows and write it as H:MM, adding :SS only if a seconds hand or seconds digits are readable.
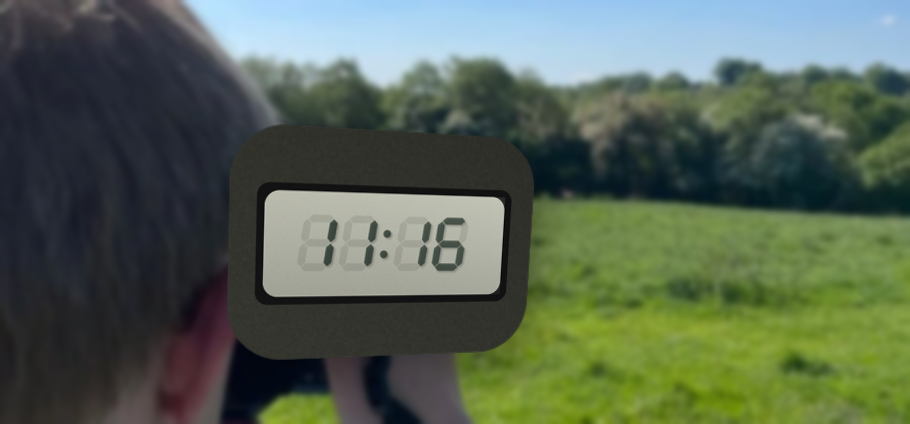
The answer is 11:16
